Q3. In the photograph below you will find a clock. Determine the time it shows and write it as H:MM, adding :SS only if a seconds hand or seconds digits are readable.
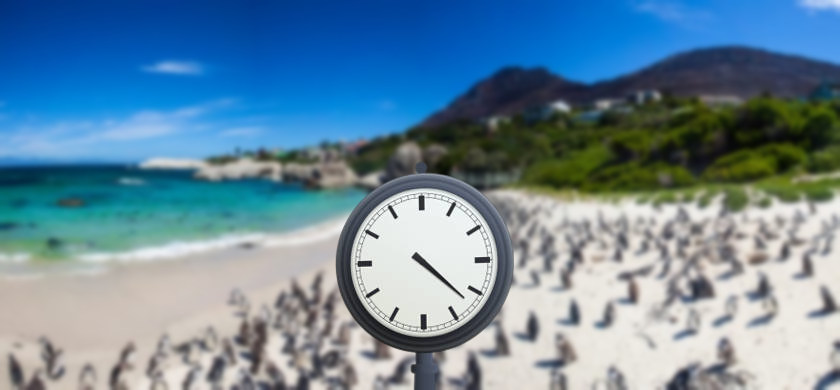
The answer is 4:22
